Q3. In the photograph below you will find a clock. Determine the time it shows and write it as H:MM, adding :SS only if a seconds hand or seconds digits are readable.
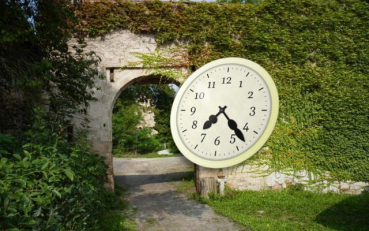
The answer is 7:23
